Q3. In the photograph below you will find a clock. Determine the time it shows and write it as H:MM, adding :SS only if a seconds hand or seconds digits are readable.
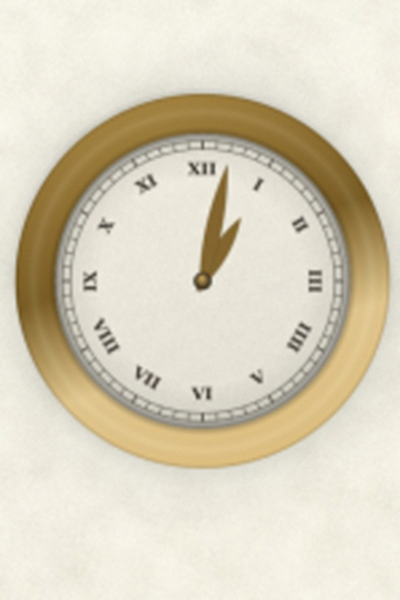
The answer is 1:02
